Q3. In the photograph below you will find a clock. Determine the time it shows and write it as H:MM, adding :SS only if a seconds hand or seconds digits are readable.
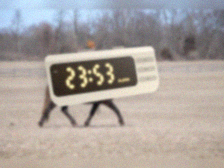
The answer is 23:53
